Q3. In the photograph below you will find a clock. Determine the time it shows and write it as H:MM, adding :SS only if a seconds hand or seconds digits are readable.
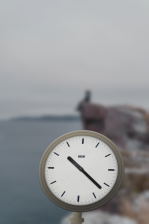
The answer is 10:22
